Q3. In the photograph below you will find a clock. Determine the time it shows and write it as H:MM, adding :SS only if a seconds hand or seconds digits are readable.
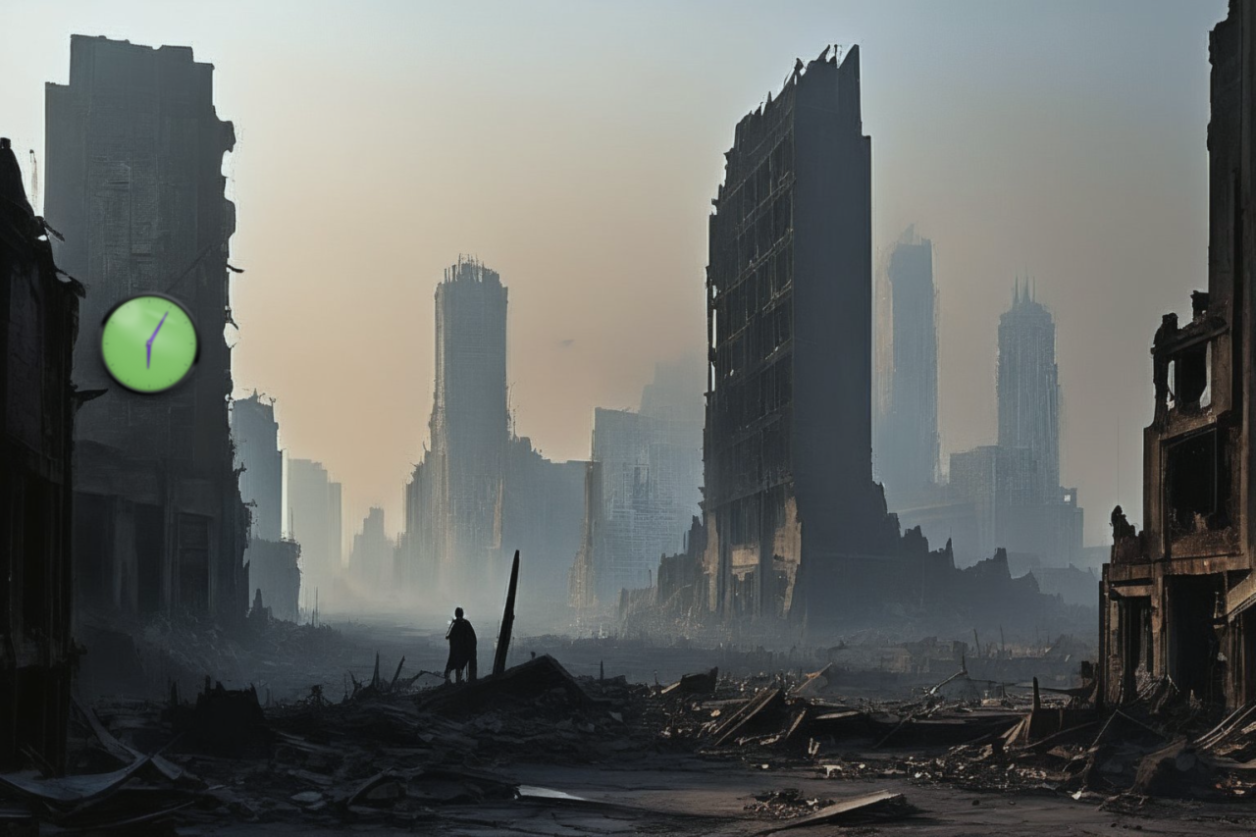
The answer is 6:05
